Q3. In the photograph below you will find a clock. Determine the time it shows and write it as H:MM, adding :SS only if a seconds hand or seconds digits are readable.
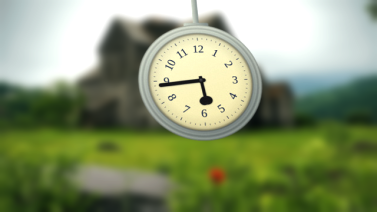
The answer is 5:44
